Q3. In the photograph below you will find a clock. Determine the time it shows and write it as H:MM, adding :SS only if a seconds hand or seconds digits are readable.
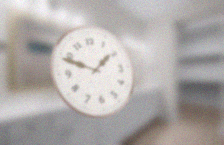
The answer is 1:49
